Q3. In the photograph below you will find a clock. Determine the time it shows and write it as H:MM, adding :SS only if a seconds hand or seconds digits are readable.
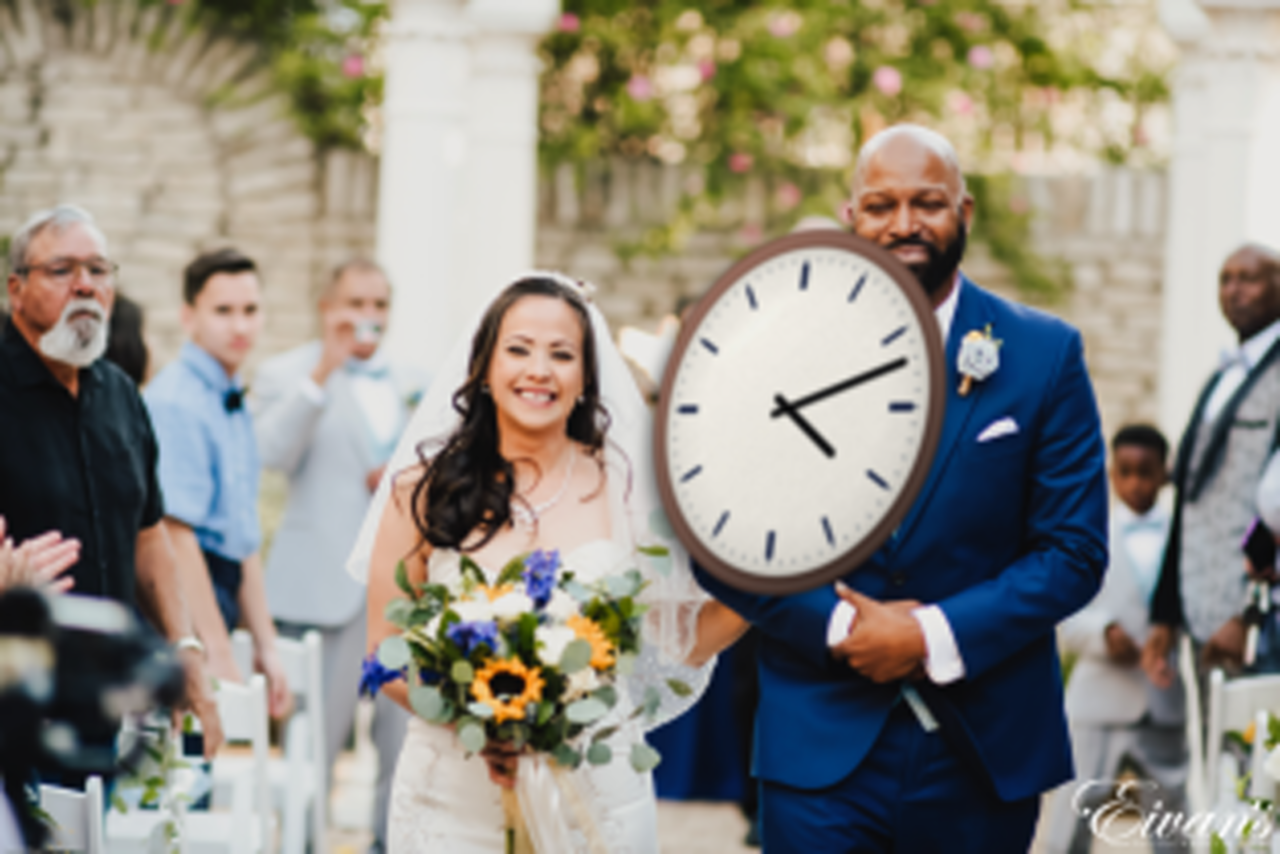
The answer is 4:12
